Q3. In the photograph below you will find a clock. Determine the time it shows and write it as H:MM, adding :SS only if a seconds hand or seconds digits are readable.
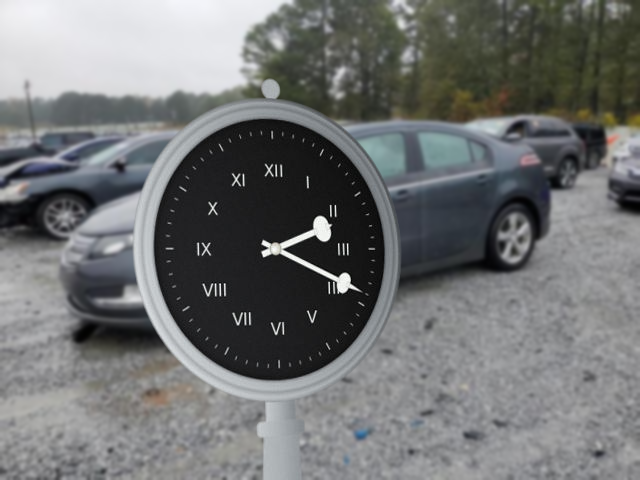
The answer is 2:19
